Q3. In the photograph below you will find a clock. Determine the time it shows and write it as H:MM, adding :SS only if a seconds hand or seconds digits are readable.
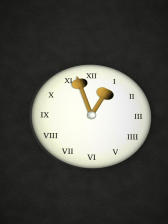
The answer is 12:57
